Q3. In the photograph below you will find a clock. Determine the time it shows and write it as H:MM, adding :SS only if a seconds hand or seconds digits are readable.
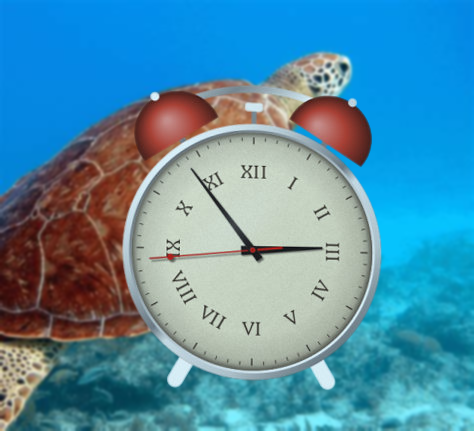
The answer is 2:53:44
